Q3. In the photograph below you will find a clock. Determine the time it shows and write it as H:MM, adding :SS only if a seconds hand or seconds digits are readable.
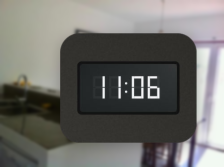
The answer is 11:06
